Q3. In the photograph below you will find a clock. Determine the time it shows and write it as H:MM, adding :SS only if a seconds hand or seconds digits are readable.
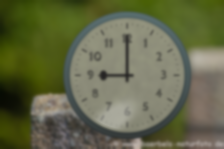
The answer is 9:00
